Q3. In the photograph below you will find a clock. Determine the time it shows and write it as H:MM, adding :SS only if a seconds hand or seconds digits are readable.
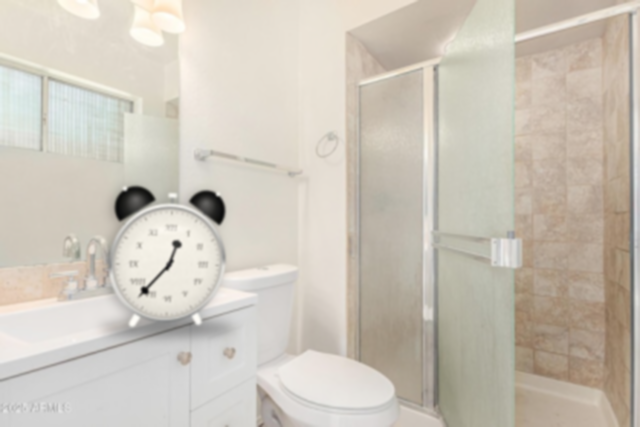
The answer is 12:37
